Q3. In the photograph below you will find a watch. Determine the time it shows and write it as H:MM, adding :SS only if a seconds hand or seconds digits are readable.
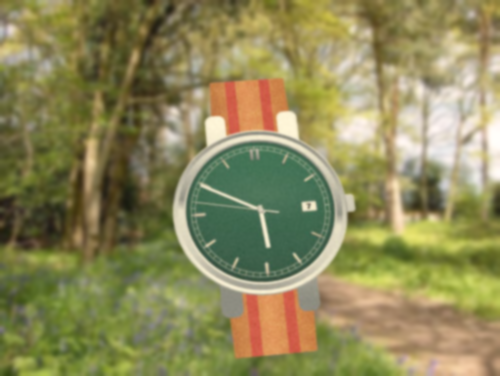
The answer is 5:49:47
